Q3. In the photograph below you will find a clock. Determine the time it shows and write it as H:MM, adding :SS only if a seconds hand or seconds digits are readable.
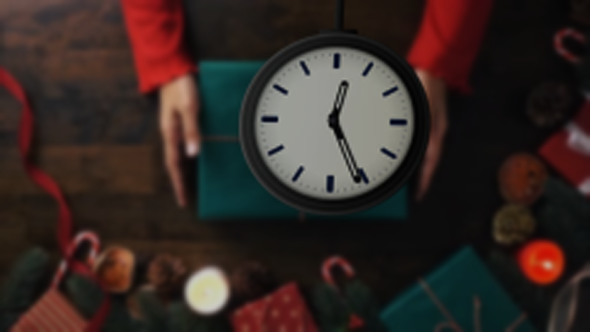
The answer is 12:26
